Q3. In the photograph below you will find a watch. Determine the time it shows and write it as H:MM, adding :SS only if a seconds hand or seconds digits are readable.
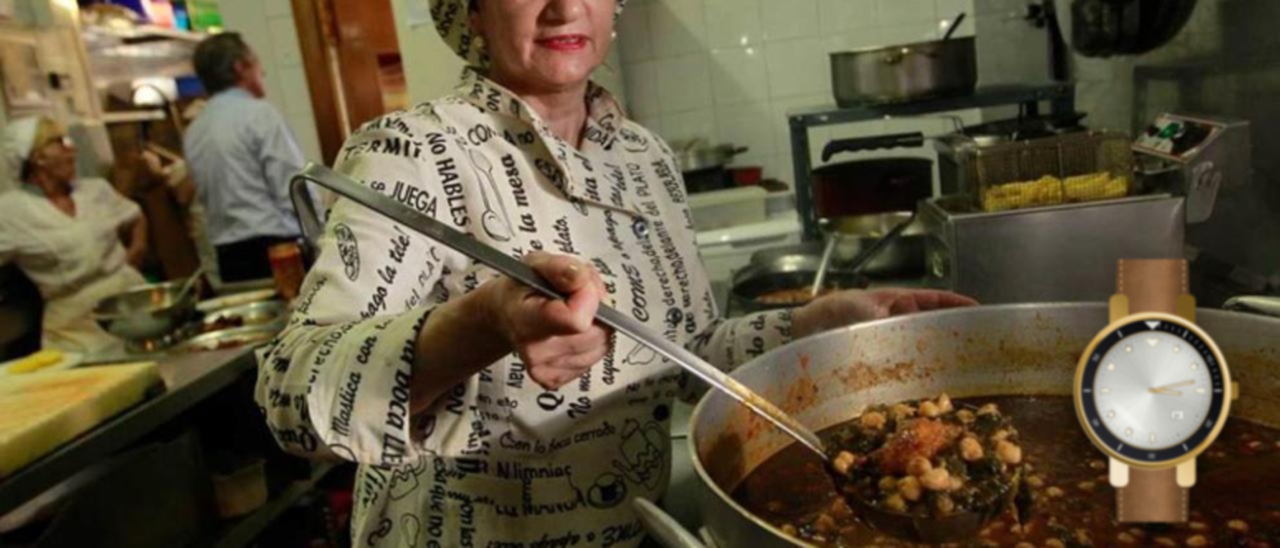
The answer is 3:13
